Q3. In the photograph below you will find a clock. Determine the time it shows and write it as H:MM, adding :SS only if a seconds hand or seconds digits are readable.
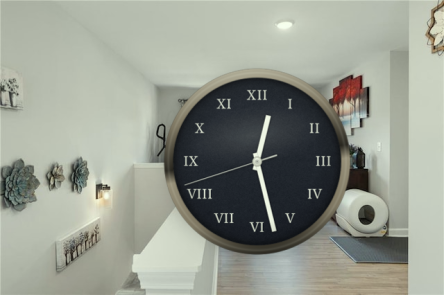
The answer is 12:27:42
